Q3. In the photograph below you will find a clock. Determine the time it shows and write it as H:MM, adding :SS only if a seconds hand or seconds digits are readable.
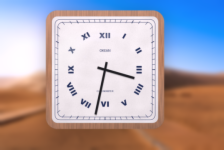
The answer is 3:32
